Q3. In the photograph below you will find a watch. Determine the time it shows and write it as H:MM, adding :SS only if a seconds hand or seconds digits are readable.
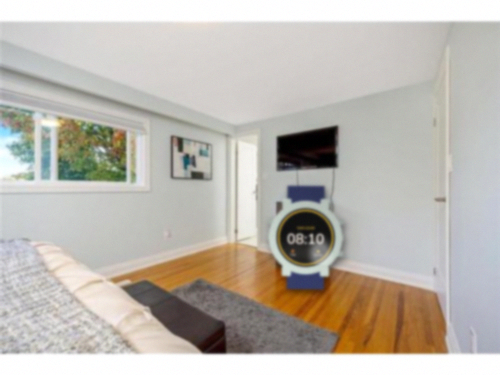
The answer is 8:10
